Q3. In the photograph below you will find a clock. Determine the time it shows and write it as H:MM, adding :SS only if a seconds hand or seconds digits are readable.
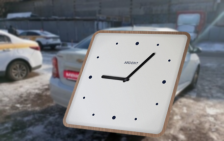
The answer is 9:06
